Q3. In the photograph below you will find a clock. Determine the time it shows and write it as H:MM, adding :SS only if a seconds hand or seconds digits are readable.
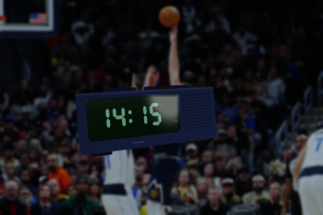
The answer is 14:15
